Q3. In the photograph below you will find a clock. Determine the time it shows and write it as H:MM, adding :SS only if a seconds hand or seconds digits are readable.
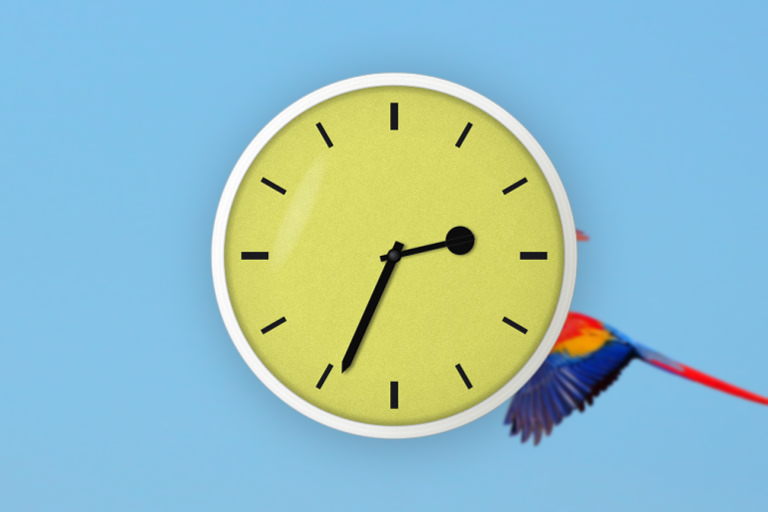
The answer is 2:34
